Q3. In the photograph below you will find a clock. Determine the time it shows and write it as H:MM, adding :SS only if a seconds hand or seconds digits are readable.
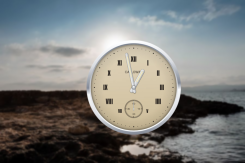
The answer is 12:58
